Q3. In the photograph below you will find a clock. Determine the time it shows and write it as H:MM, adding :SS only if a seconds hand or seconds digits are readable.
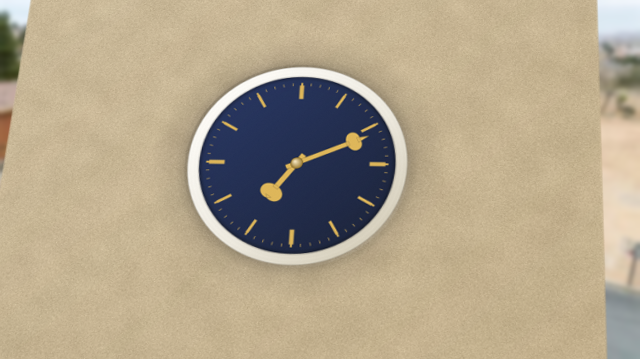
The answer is 7:11
